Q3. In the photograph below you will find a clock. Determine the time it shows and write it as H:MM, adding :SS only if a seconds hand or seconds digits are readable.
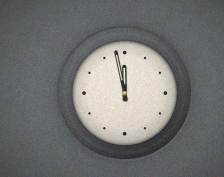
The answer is 11:58
